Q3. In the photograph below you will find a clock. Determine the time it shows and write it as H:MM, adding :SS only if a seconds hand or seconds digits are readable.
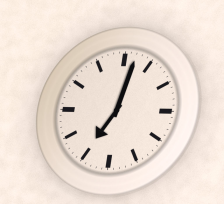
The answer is 7:02
